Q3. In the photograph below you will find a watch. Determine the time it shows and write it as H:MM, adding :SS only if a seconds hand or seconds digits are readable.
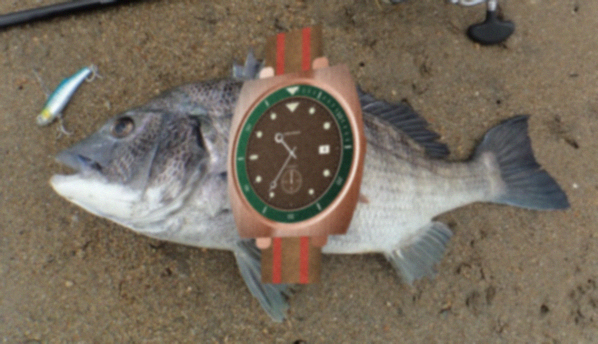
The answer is 10:36
